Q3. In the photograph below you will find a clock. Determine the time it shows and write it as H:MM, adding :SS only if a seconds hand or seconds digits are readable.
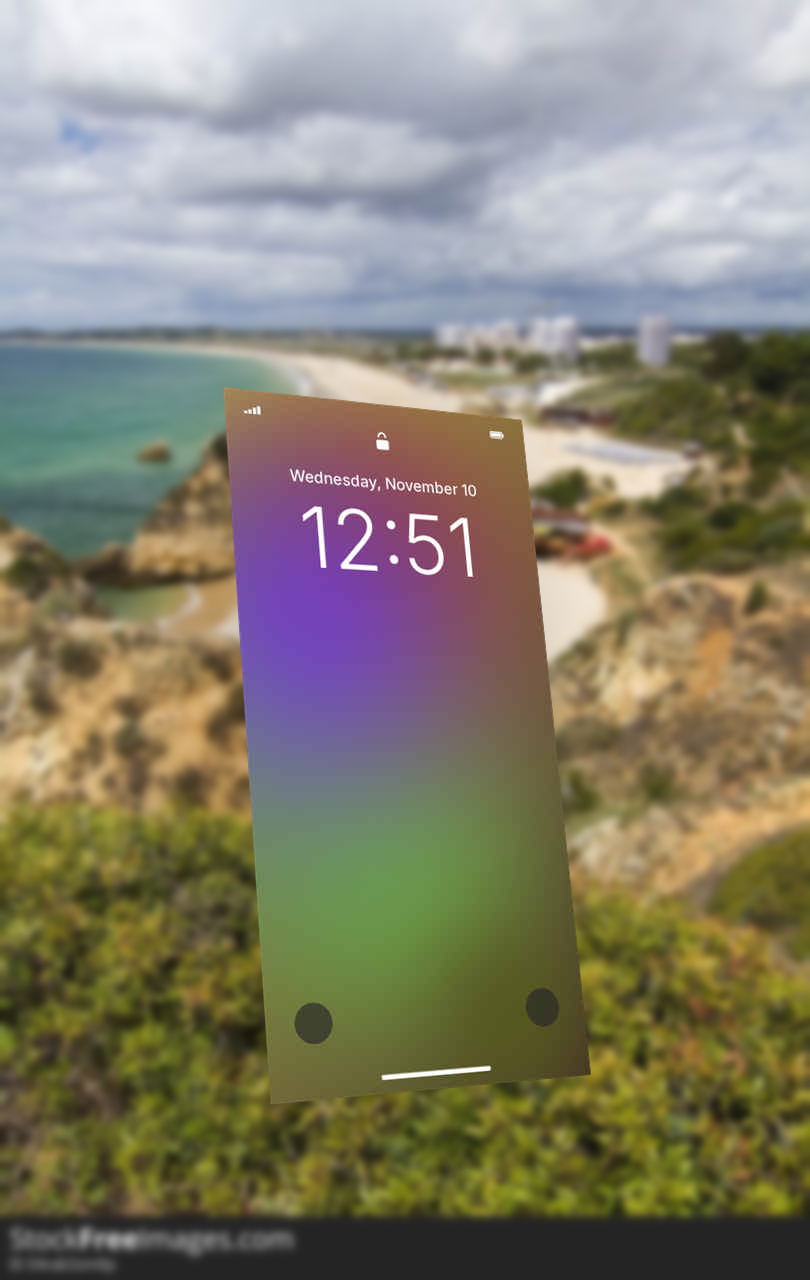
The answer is 12:51
